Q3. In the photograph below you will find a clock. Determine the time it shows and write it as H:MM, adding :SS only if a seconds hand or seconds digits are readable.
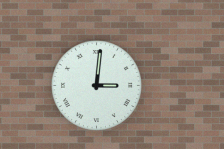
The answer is 3:01
